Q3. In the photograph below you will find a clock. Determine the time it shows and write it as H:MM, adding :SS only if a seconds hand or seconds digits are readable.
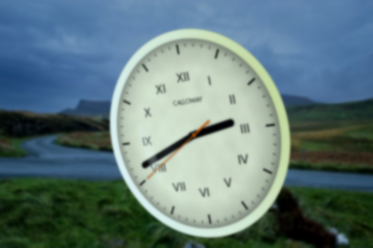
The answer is 2:41:40
